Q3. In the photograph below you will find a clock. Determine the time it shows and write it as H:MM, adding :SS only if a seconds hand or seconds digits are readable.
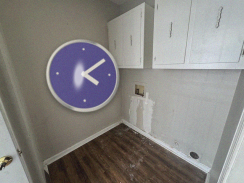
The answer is 4:09
